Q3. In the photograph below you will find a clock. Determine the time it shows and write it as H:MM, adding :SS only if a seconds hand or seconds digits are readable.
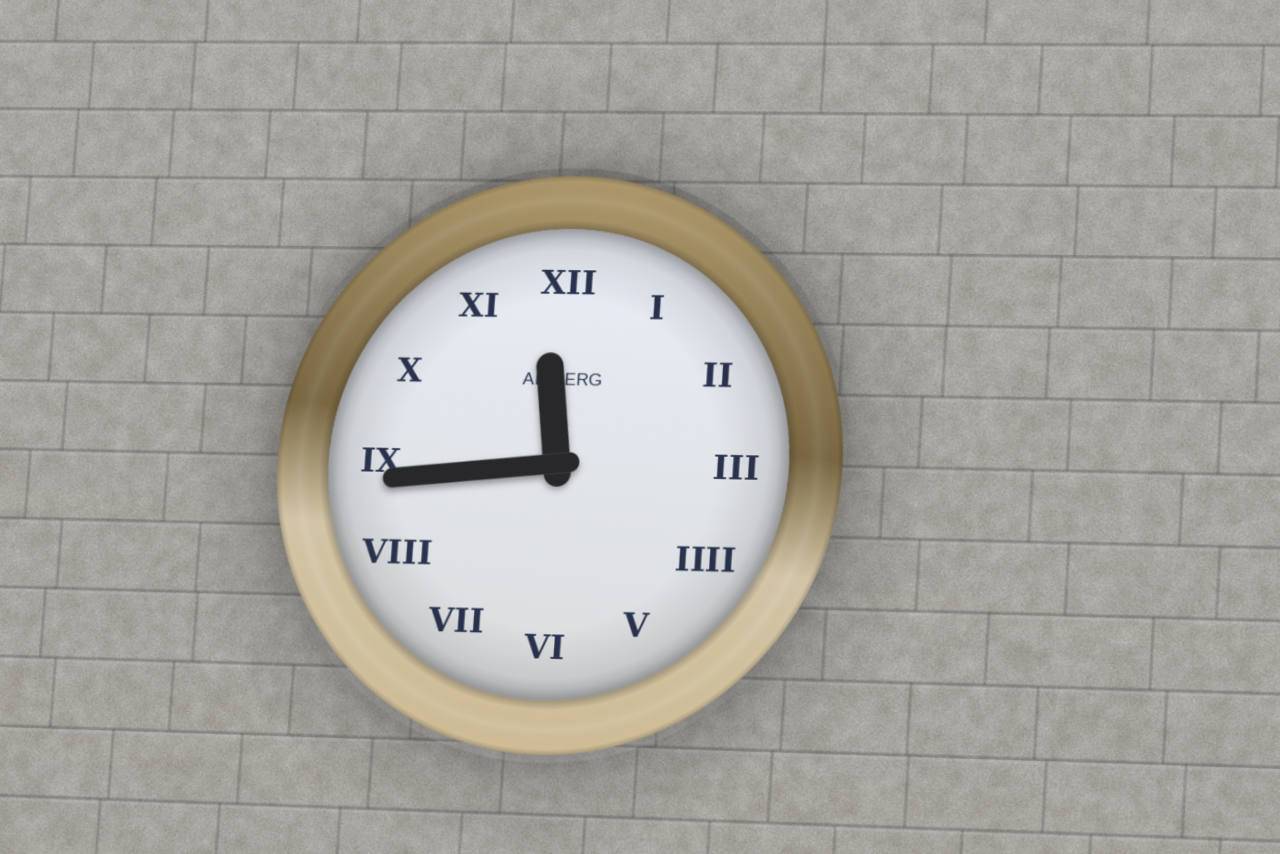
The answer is 11:44
